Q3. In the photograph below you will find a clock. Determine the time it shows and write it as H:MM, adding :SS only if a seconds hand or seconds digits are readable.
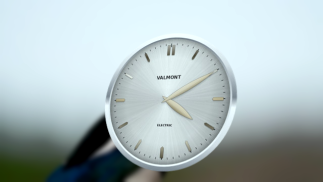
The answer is 4:10
